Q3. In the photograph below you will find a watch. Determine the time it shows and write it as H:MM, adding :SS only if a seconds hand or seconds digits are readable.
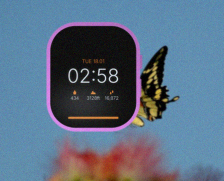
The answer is 2:58
